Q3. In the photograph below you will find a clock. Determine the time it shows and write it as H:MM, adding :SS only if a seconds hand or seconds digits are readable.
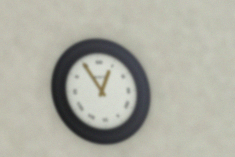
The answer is 12:55
